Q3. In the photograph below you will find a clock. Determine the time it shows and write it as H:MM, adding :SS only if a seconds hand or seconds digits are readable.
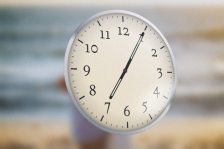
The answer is 7:05
